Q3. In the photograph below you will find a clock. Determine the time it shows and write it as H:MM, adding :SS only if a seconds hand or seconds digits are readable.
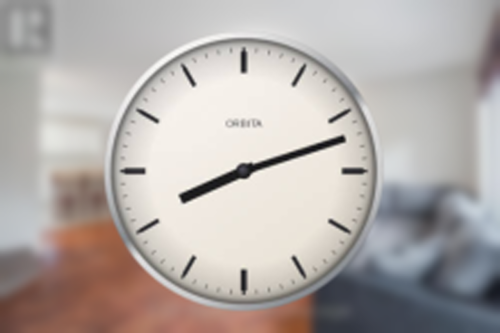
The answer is 8:12
